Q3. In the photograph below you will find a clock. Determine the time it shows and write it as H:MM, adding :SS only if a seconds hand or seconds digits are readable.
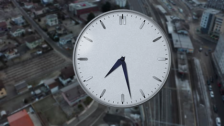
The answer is 7:28
